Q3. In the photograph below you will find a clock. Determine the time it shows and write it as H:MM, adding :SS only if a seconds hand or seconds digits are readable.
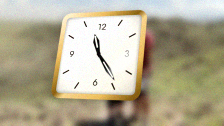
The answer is 11:24
